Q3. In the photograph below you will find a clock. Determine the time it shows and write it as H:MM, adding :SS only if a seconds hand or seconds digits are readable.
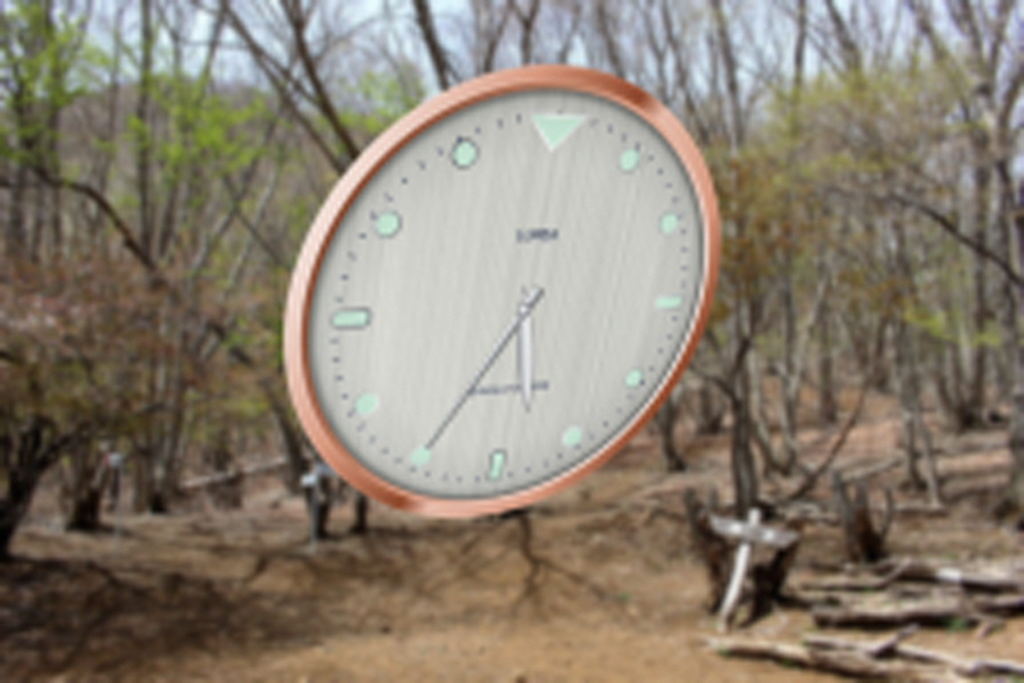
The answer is 5:35
